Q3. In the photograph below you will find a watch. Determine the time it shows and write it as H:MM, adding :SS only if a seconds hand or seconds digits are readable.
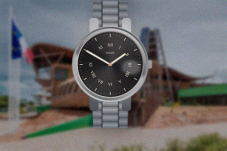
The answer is 1:50
